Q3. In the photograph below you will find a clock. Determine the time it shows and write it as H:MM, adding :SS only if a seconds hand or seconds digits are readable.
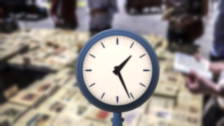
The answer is 1:26
